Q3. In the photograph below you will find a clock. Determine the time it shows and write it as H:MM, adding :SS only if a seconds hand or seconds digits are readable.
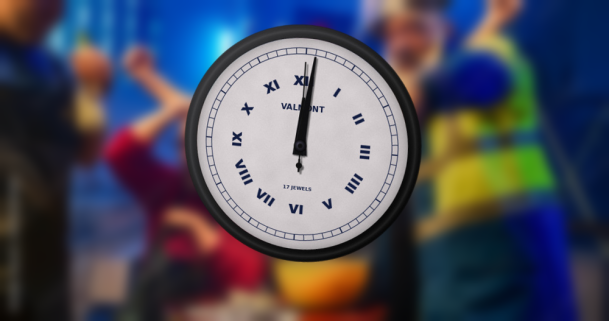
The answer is 12:01:00
